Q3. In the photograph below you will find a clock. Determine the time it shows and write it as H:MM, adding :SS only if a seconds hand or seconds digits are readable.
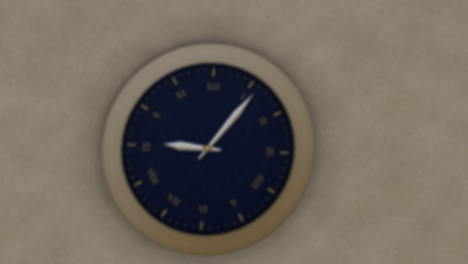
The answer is 9:06
